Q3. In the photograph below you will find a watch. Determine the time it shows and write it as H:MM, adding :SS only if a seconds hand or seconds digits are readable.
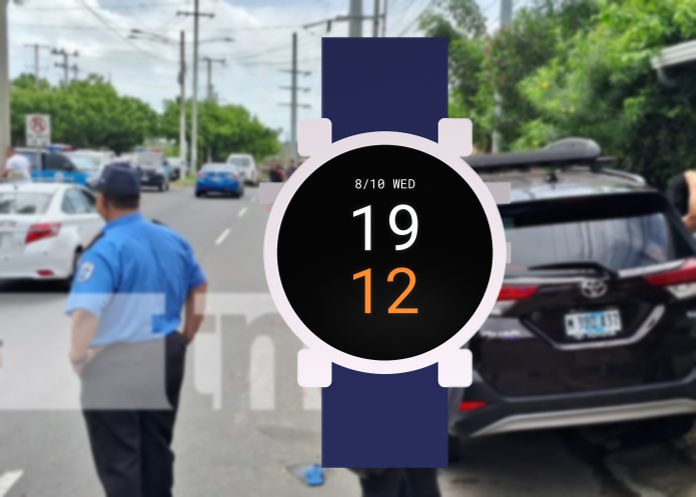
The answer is 19:12
